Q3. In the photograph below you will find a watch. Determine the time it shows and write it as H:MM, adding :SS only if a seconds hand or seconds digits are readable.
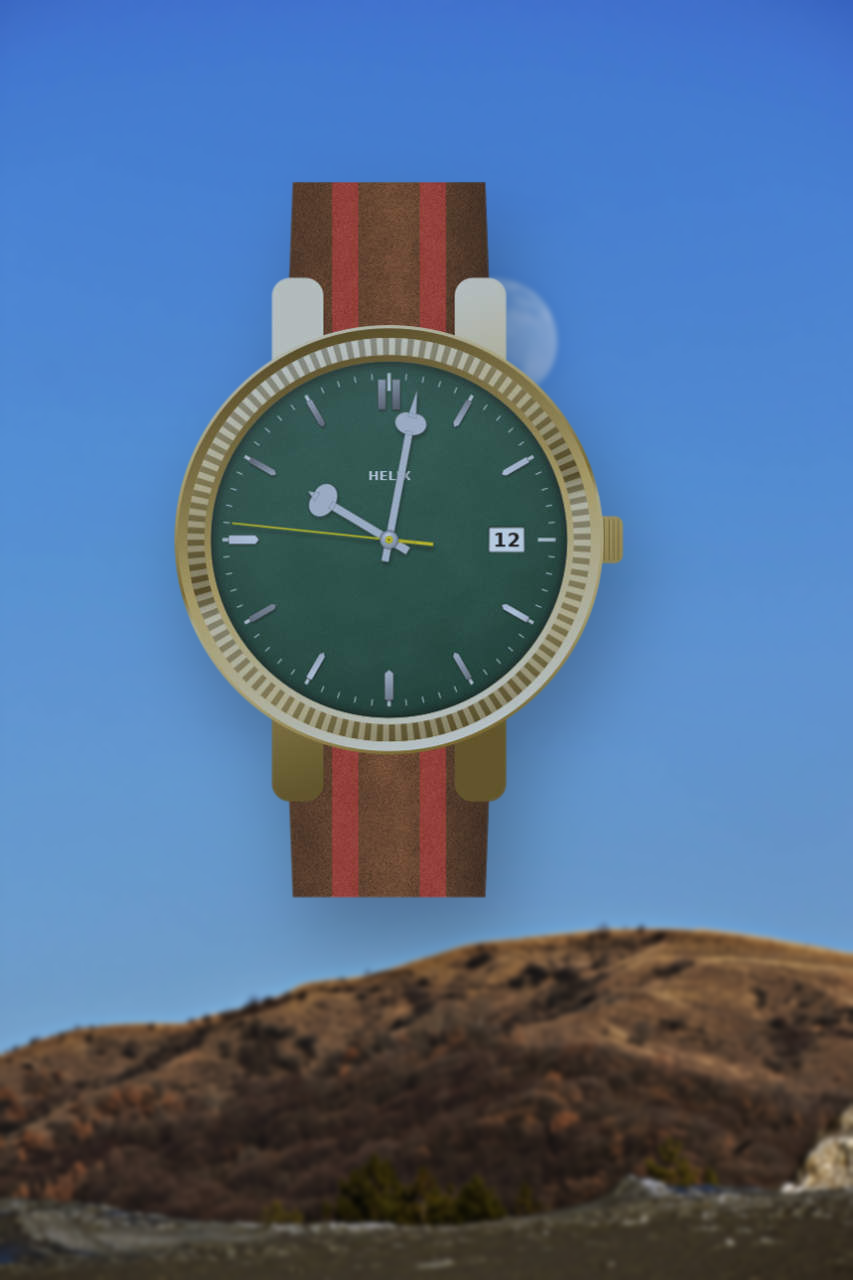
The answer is 10:01:46
